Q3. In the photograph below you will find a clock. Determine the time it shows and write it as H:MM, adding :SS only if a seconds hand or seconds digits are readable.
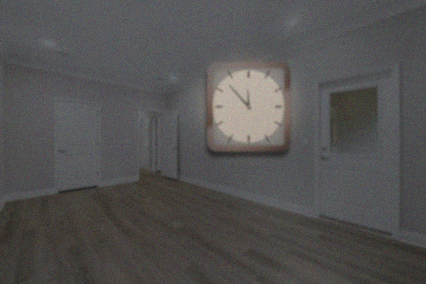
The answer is 11:53
